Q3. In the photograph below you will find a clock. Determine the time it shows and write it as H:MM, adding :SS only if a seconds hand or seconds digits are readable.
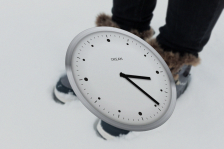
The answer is 3:24
